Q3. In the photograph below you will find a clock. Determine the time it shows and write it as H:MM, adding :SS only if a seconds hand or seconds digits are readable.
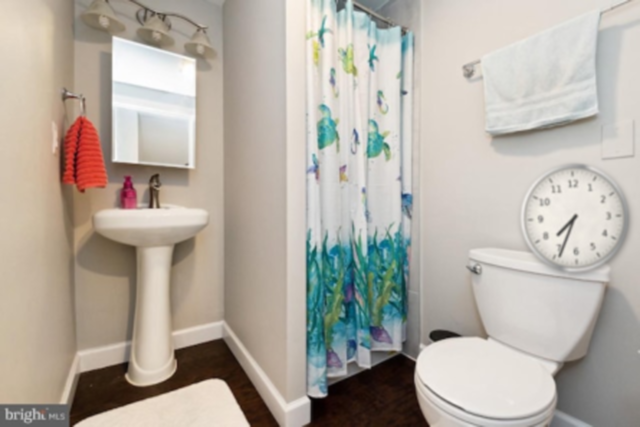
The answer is 7:34
